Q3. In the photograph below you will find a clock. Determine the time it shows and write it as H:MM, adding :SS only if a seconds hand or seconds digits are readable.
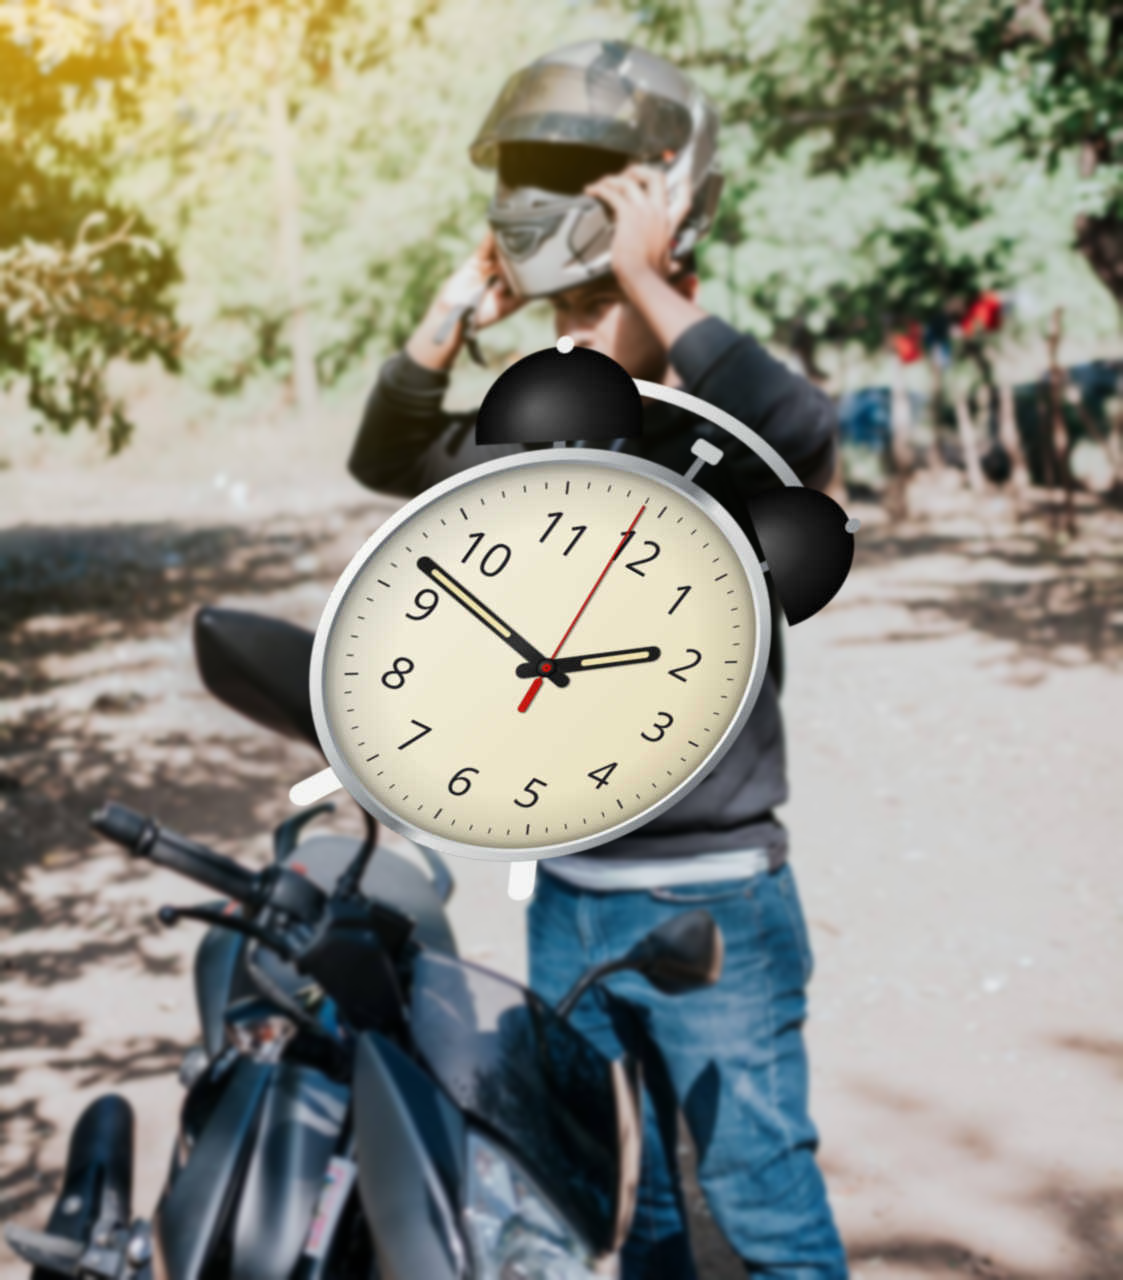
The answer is 1:46:59
